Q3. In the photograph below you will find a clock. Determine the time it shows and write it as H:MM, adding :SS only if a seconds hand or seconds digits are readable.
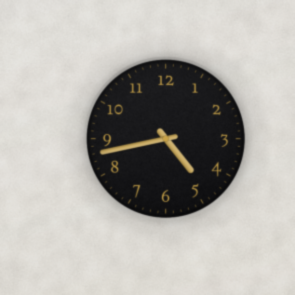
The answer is 4:43
